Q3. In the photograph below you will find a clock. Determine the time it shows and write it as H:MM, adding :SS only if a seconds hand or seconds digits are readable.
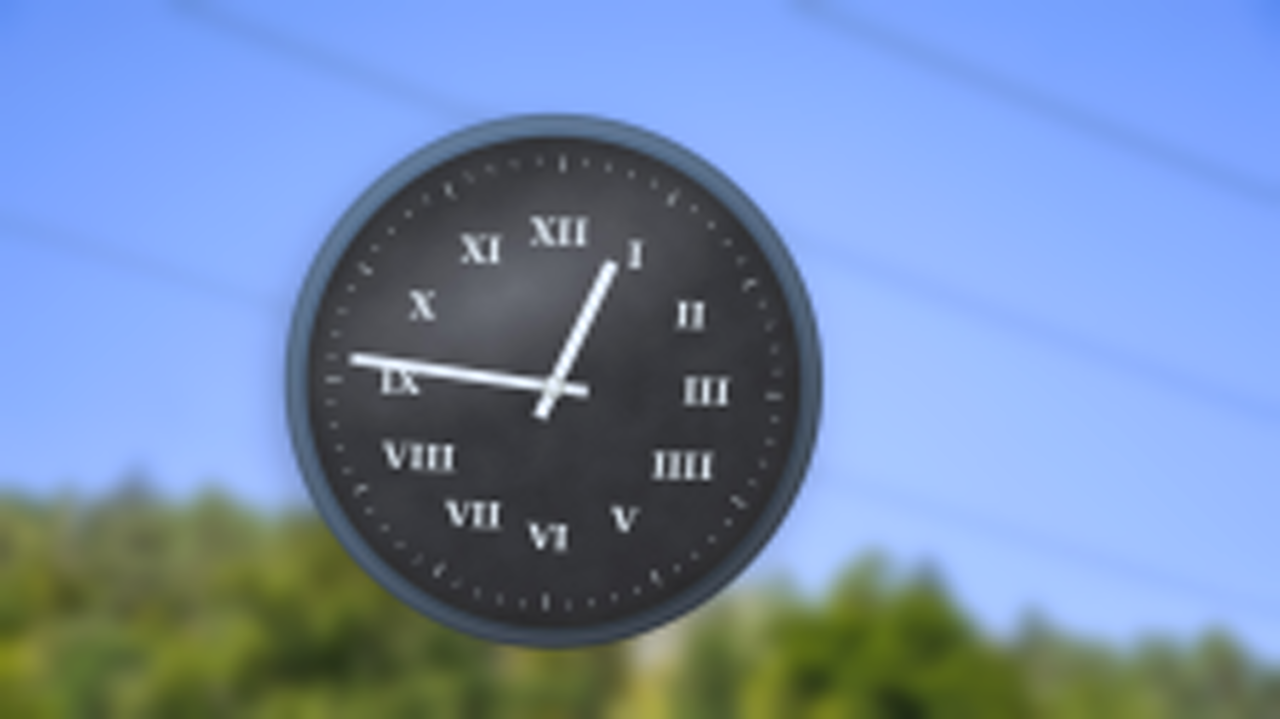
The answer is 12:46
